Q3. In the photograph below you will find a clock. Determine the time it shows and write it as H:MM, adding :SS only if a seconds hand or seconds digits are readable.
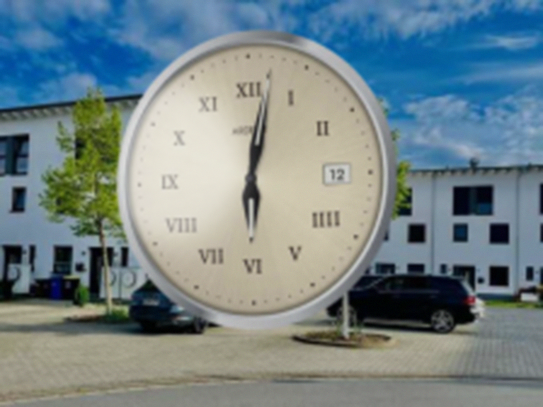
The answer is 6:02
